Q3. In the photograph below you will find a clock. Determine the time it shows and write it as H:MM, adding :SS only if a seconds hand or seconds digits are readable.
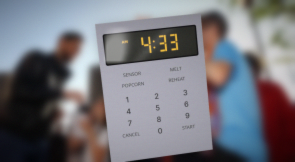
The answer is 4:33
